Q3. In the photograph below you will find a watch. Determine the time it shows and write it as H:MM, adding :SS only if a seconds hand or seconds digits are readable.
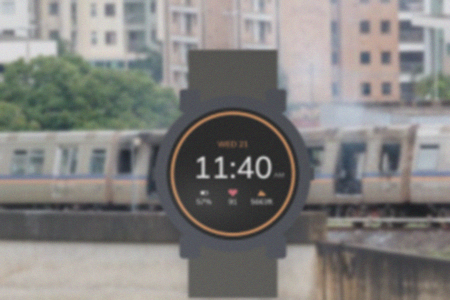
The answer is 11:40
